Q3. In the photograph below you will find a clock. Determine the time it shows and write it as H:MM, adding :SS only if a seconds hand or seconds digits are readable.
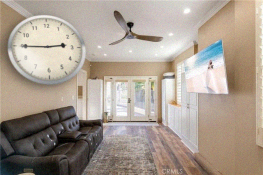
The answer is 2:45
